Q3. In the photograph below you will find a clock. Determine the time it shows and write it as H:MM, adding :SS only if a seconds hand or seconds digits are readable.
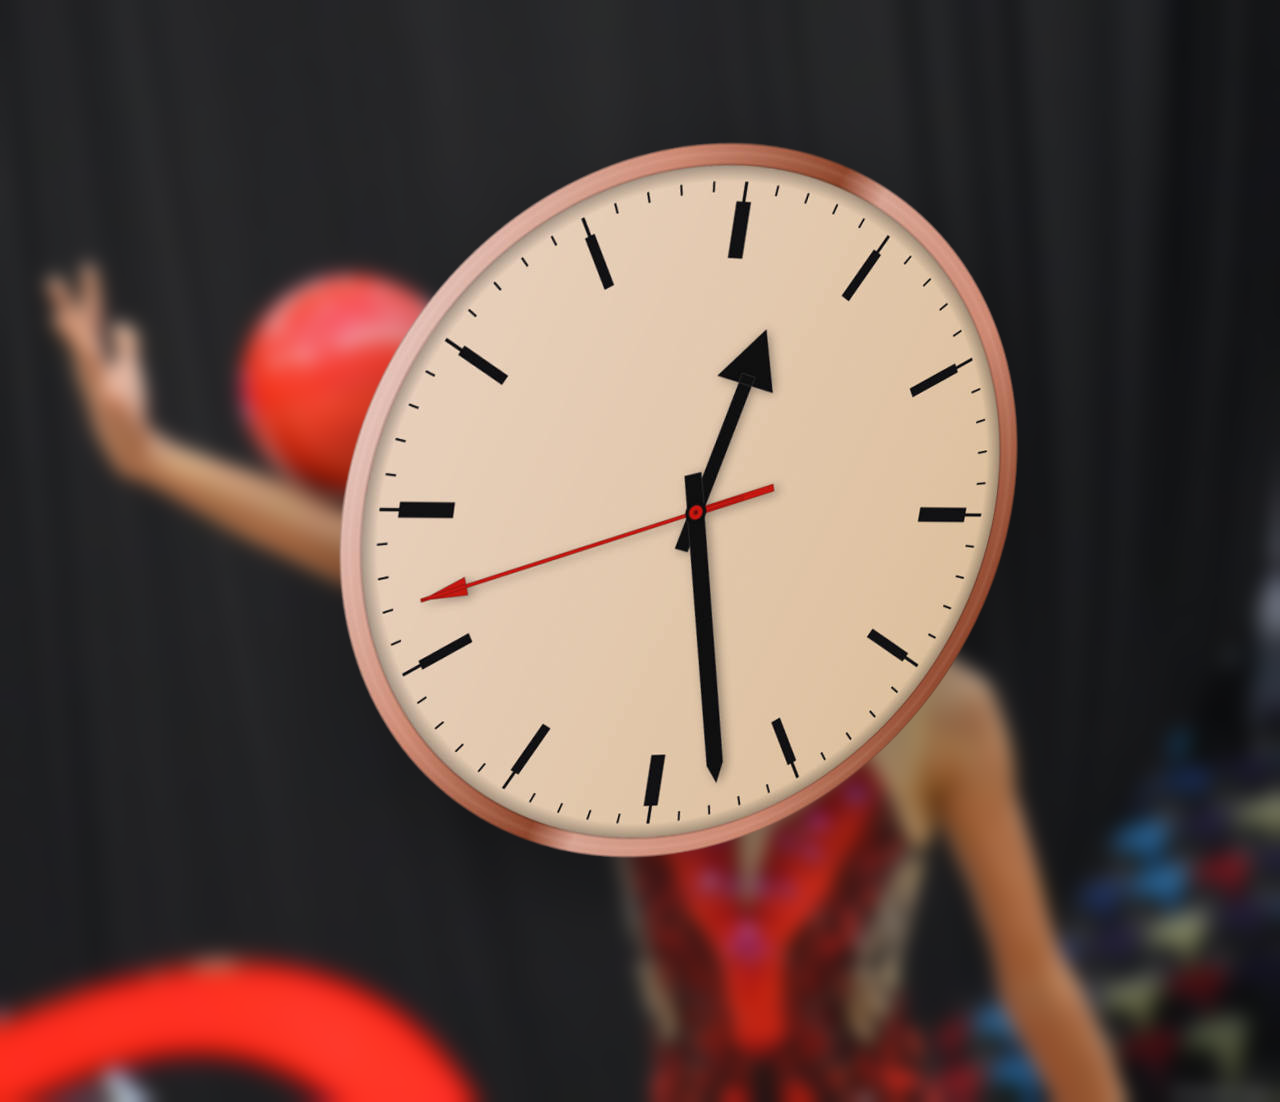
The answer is 12:27:42
